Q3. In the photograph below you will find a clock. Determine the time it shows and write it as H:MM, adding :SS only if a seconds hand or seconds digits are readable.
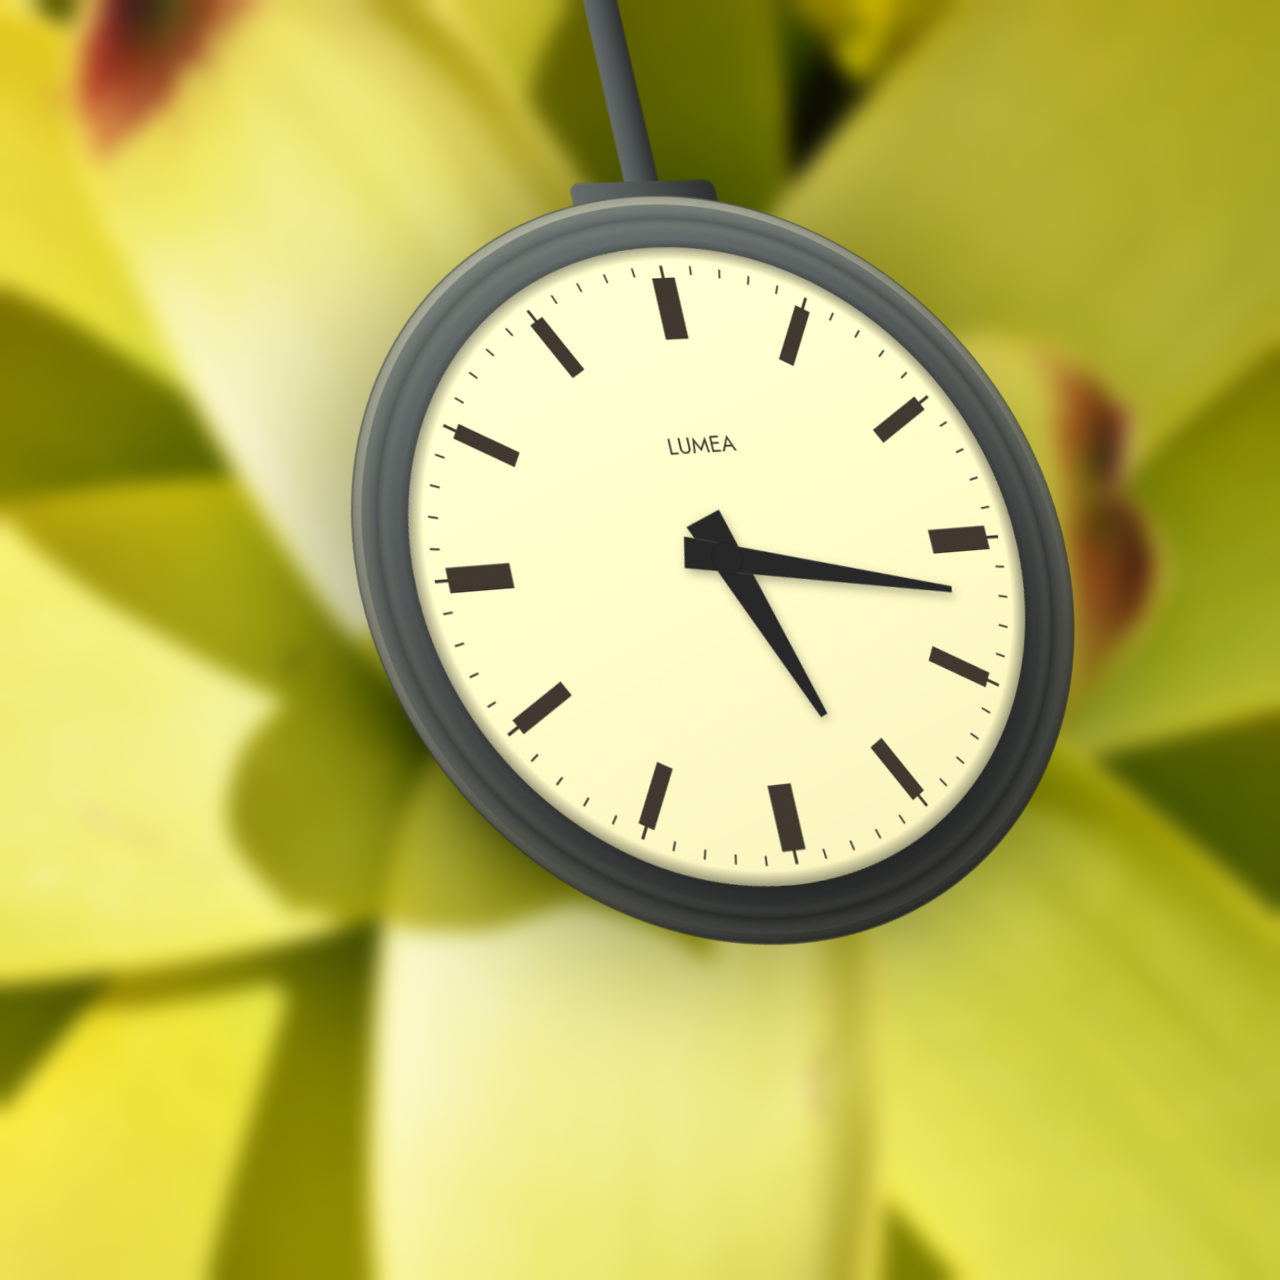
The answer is 5:17
